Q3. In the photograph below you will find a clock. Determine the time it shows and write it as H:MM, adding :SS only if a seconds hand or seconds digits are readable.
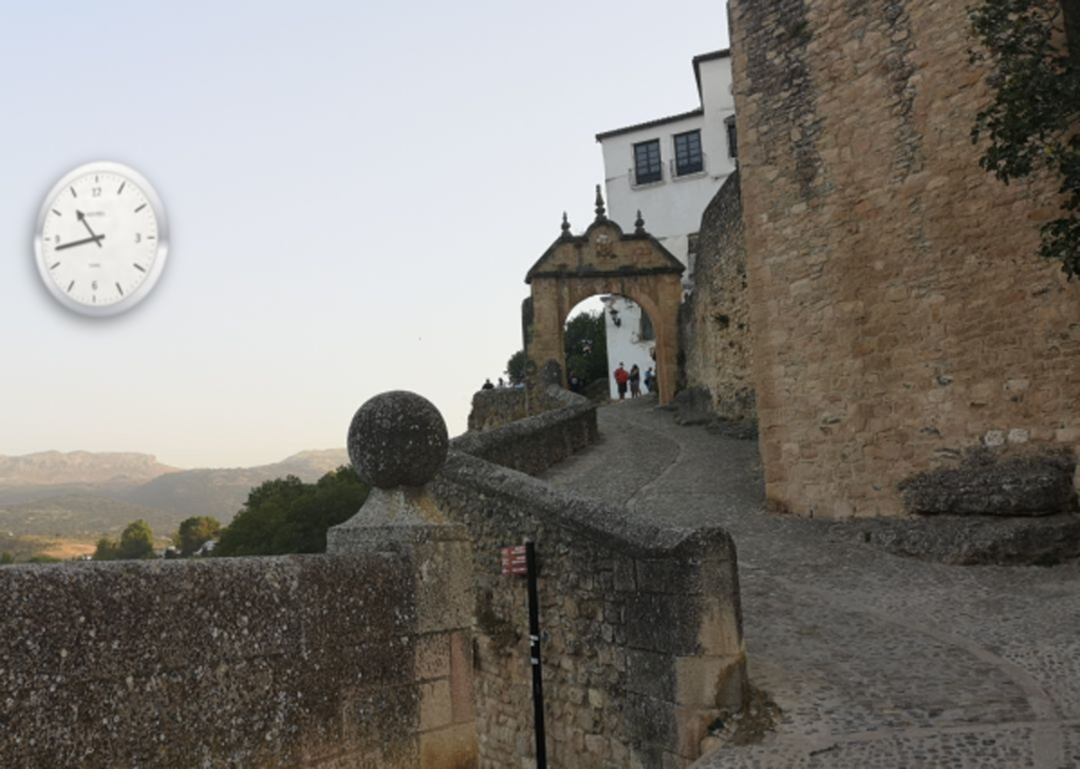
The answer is 10:43
